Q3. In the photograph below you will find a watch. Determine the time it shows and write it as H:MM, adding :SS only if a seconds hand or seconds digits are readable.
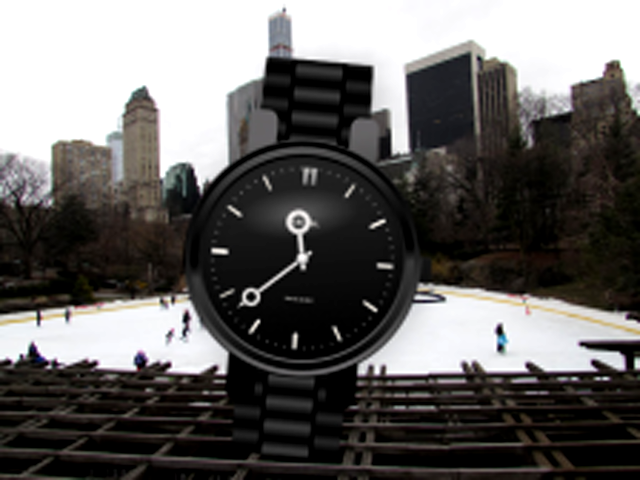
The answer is 11:38
